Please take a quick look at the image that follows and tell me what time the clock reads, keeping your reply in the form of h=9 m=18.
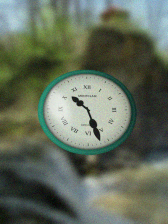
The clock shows h=10 m=27
